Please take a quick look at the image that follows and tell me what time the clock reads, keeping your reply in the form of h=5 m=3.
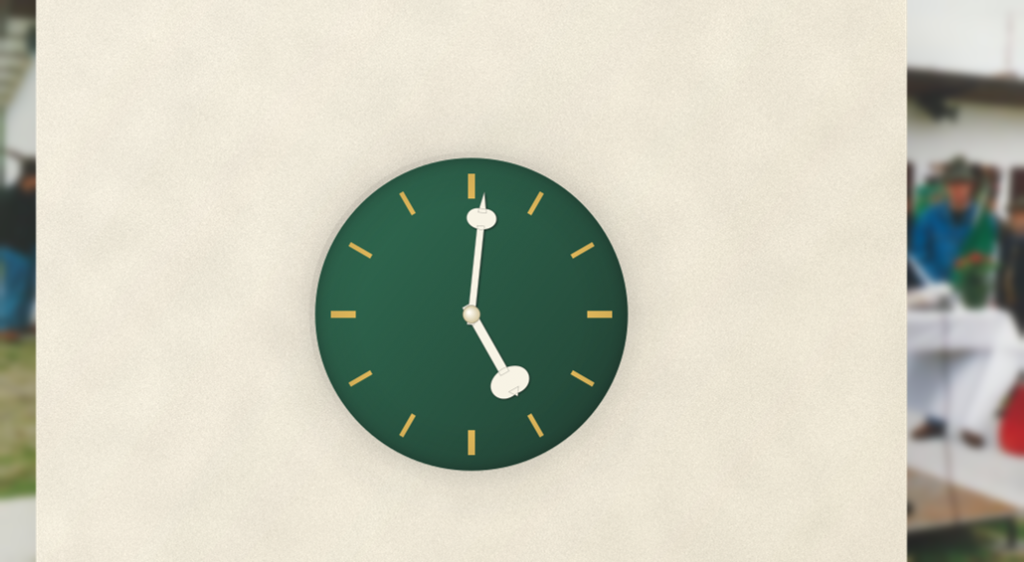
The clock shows h=5 m=1
